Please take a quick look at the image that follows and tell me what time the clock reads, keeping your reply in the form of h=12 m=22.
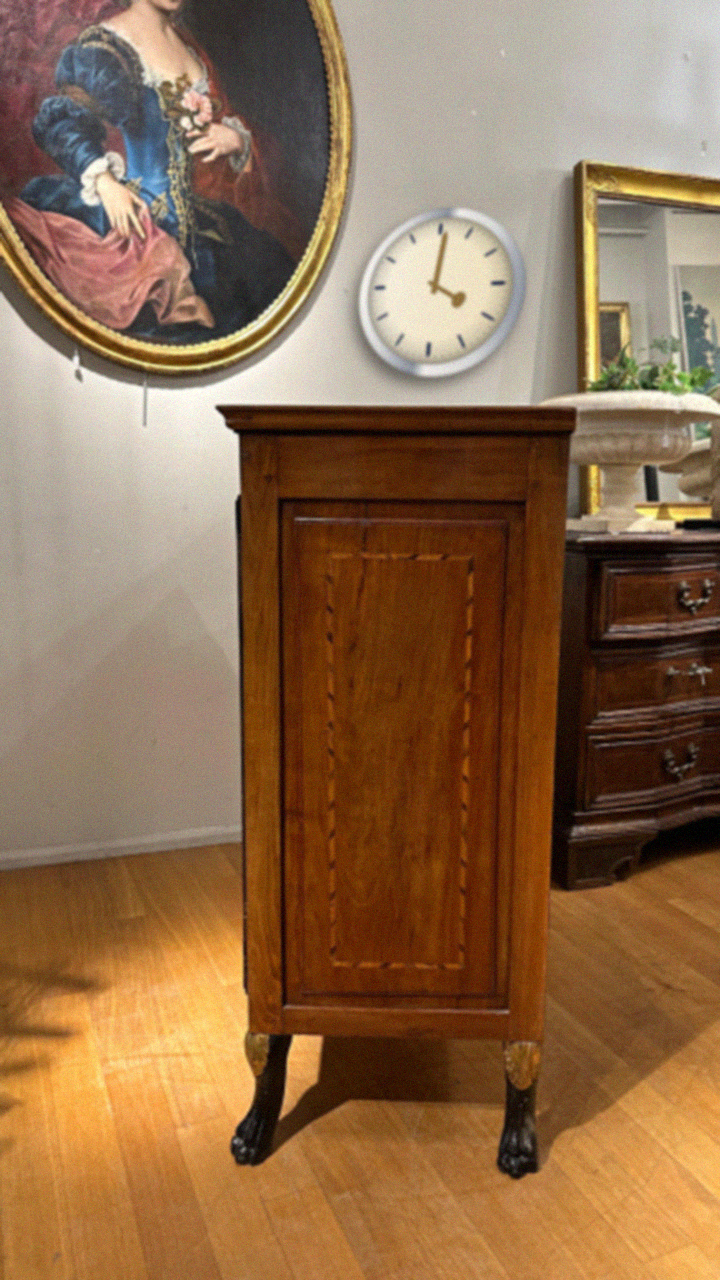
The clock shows h=4 m=1
